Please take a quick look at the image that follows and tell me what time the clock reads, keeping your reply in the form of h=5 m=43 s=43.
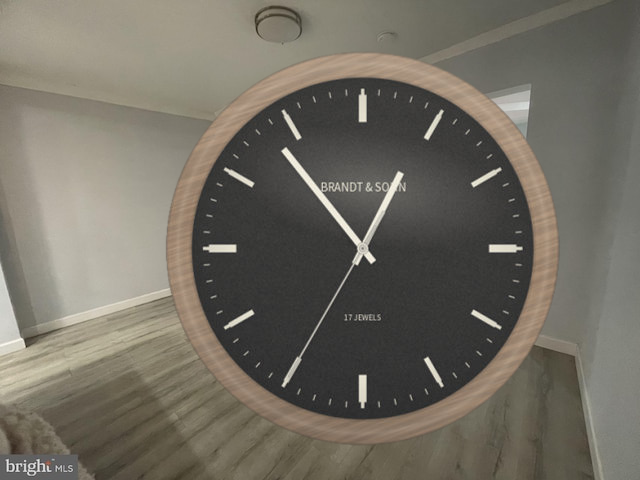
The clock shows h=12 m=53 s=35
